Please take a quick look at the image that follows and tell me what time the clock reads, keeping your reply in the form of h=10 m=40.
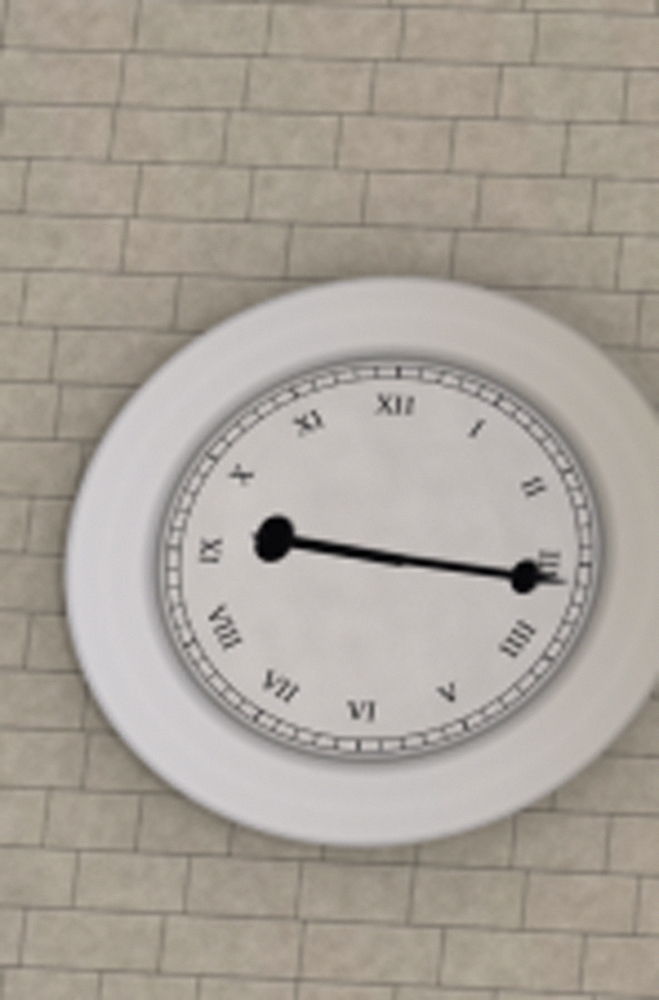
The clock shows h=9 m=16
